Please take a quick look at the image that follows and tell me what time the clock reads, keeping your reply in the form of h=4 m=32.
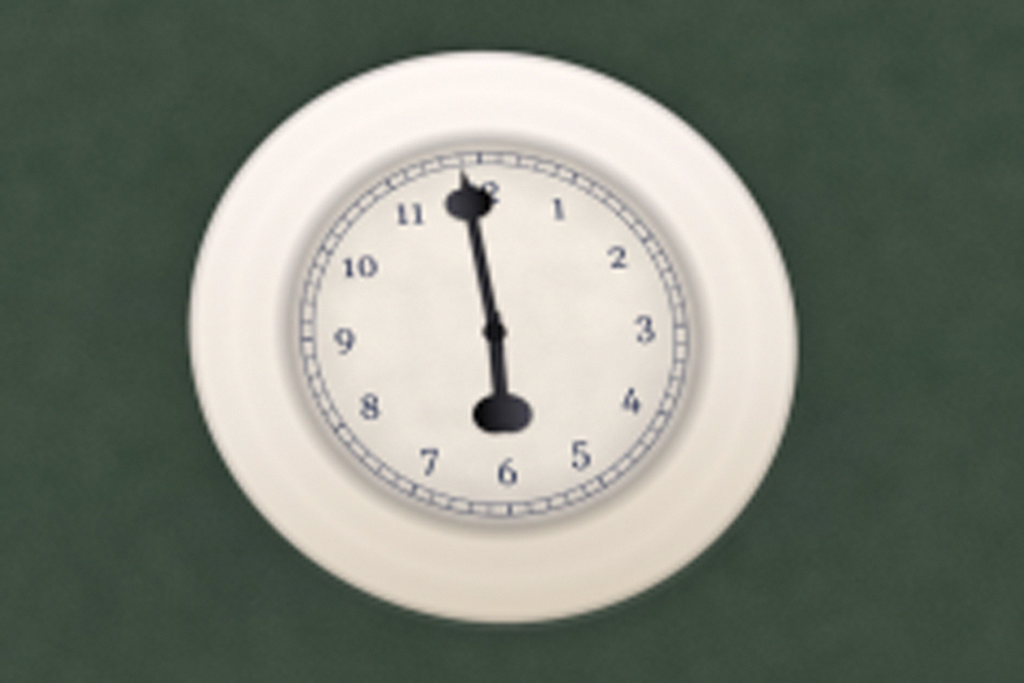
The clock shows h=5 m=59
